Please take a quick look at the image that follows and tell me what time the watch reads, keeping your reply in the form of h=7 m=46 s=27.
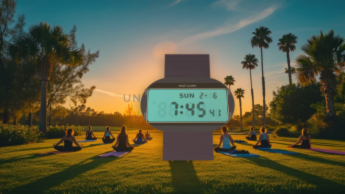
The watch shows h=7 m=45 s=41
